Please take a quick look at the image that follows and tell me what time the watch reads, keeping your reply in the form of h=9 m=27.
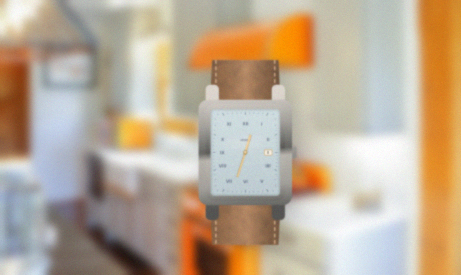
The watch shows h=12 m=33
